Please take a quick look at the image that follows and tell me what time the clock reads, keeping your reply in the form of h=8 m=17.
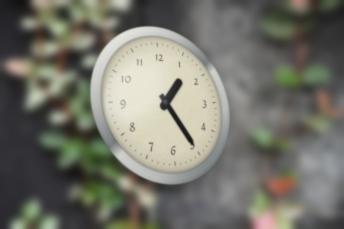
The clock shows h=1 m=25
